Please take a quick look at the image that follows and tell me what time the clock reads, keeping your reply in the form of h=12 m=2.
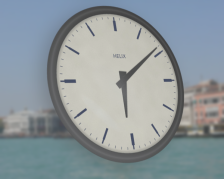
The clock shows h=6 m=9
